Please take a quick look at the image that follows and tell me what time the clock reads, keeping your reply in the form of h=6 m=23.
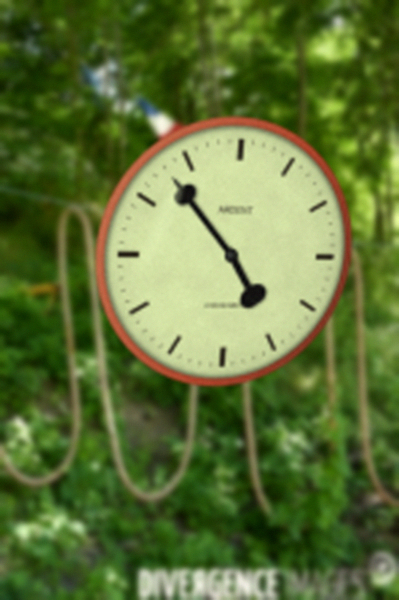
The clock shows h=4 m=53
